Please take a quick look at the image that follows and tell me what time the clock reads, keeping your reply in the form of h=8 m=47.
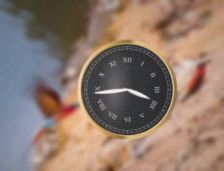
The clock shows h=3 m=44
